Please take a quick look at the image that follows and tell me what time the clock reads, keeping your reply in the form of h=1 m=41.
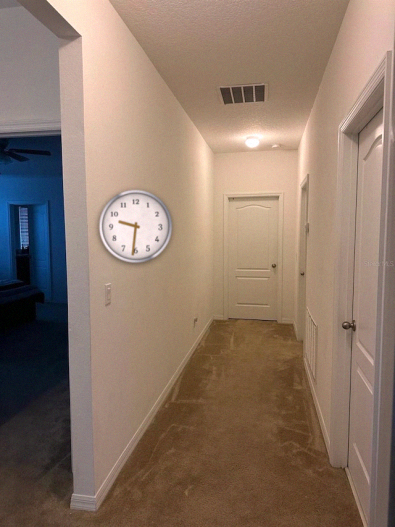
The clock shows h=9 m=31
